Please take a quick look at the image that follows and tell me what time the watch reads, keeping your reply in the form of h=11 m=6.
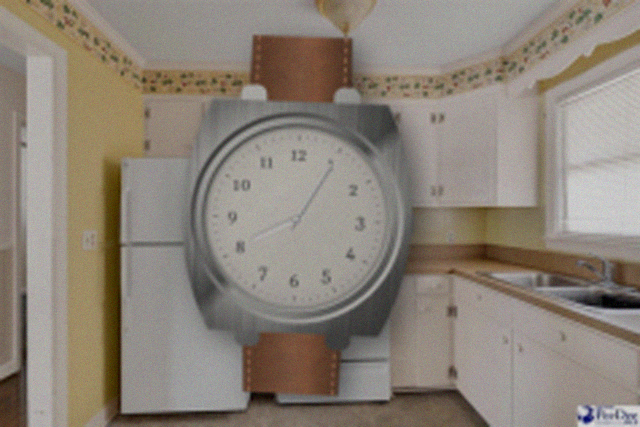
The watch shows h=8 m=5
